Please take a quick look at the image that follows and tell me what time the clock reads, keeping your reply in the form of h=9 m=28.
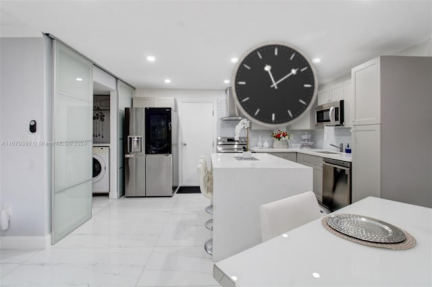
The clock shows h=11 m=9
